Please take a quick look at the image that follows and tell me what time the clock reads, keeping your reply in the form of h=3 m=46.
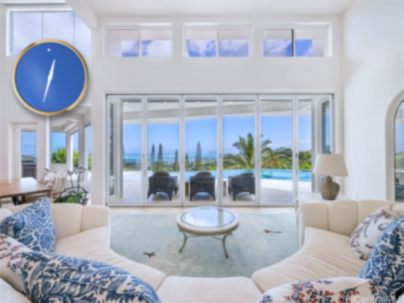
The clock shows h=12 m=33
